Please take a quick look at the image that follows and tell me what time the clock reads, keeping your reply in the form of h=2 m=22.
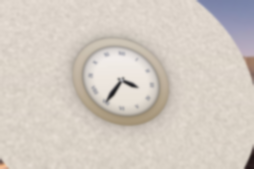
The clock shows h=3 m=35
